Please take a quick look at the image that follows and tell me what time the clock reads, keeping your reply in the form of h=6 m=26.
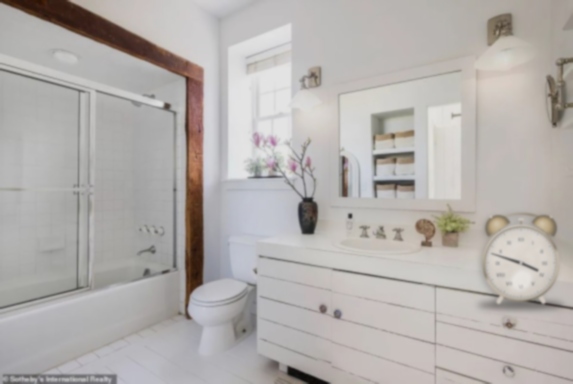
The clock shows h=3 m=48
